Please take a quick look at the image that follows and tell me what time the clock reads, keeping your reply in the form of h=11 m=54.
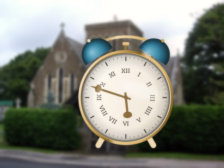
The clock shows h=5 m=48
